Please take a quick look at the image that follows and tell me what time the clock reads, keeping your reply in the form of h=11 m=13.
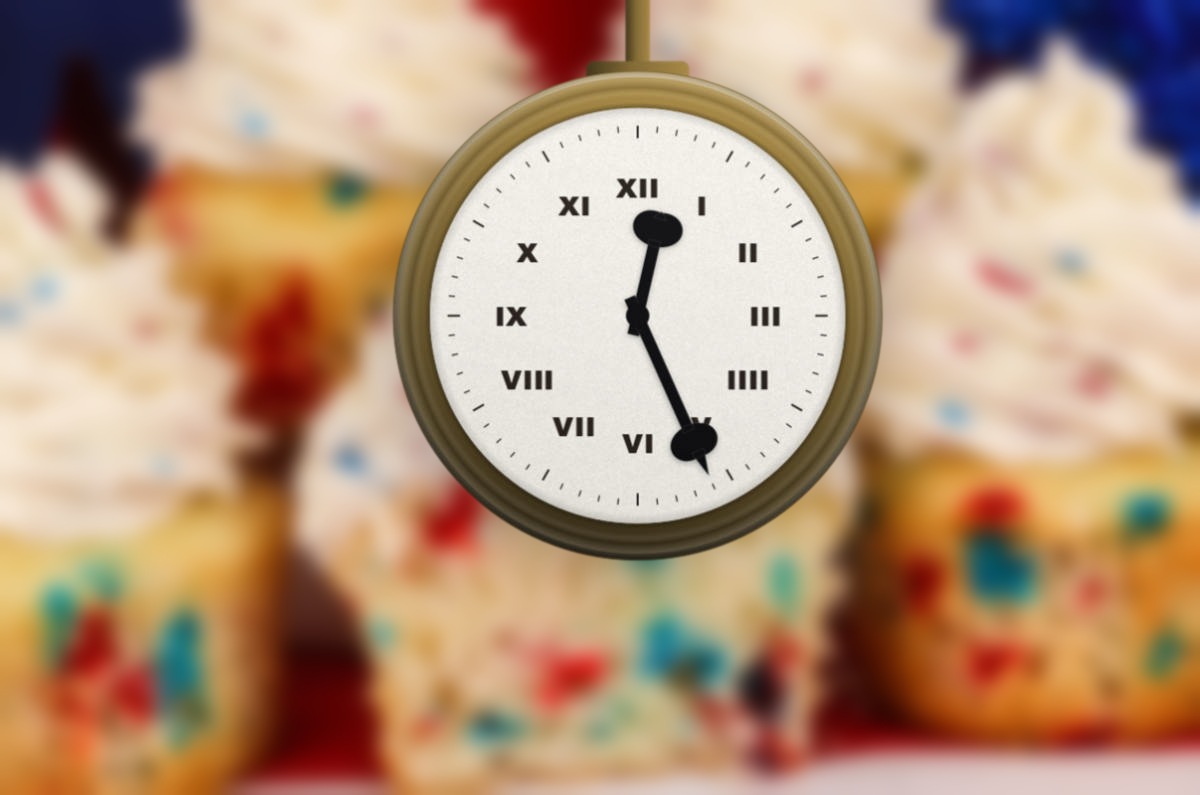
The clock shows h=12 m=26
